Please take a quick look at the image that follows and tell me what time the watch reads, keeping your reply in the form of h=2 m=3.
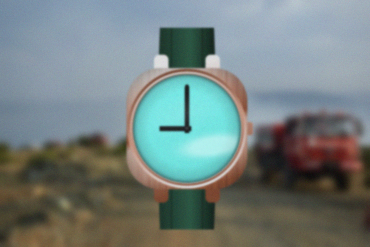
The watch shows h=9 m=0
